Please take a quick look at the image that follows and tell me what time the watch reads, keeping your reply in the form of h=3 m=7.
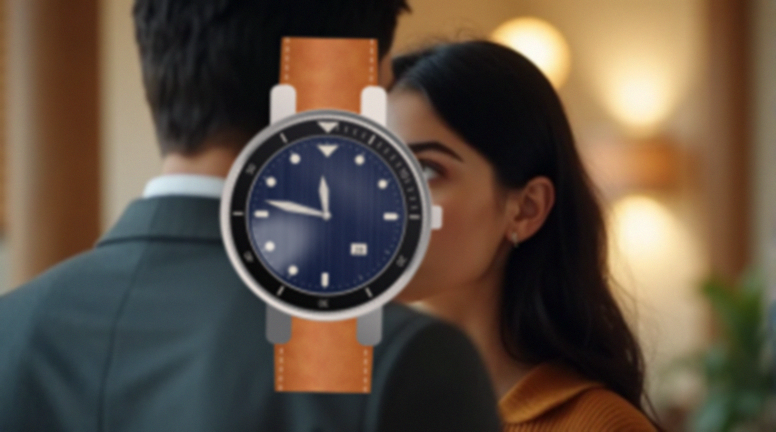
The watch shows h=11 m=47
